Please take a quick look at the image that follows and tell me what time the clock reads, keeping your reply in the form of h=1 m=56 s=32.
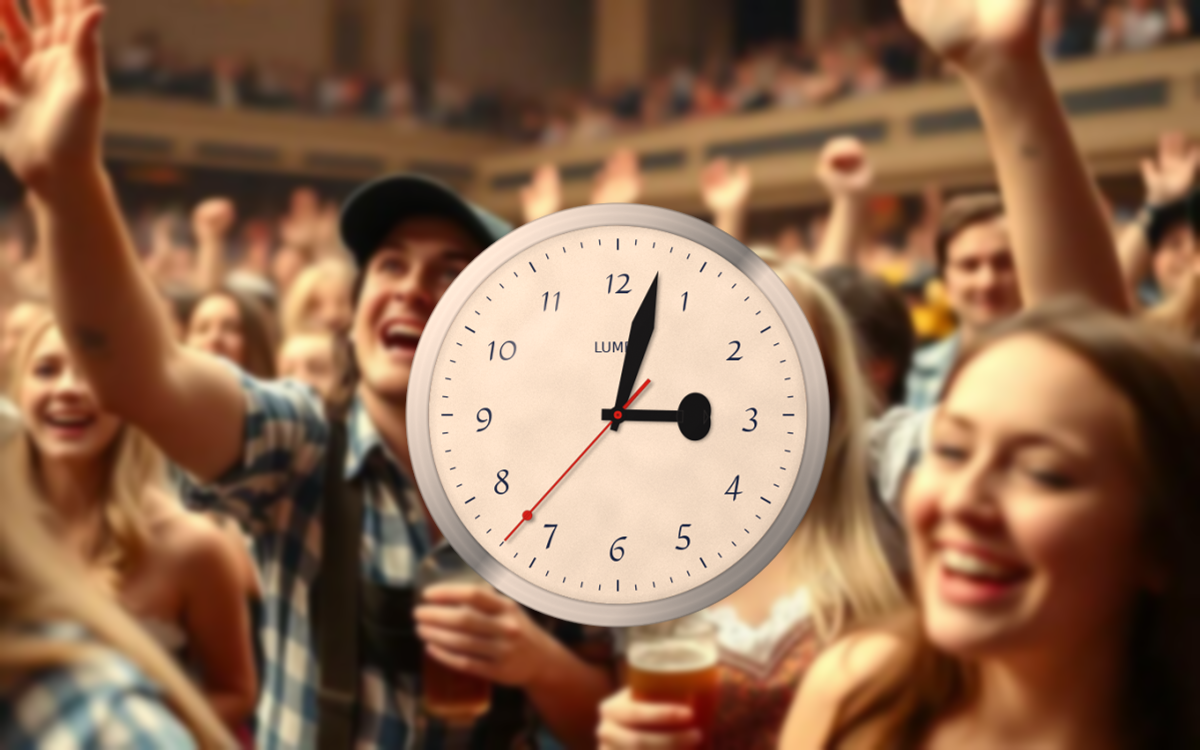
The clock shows h=3 m=2 s=37
